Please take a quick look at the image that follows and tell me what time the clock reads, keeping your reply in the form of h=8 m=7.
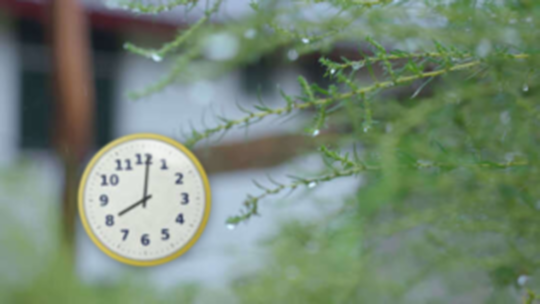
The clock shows h=8 m=1
